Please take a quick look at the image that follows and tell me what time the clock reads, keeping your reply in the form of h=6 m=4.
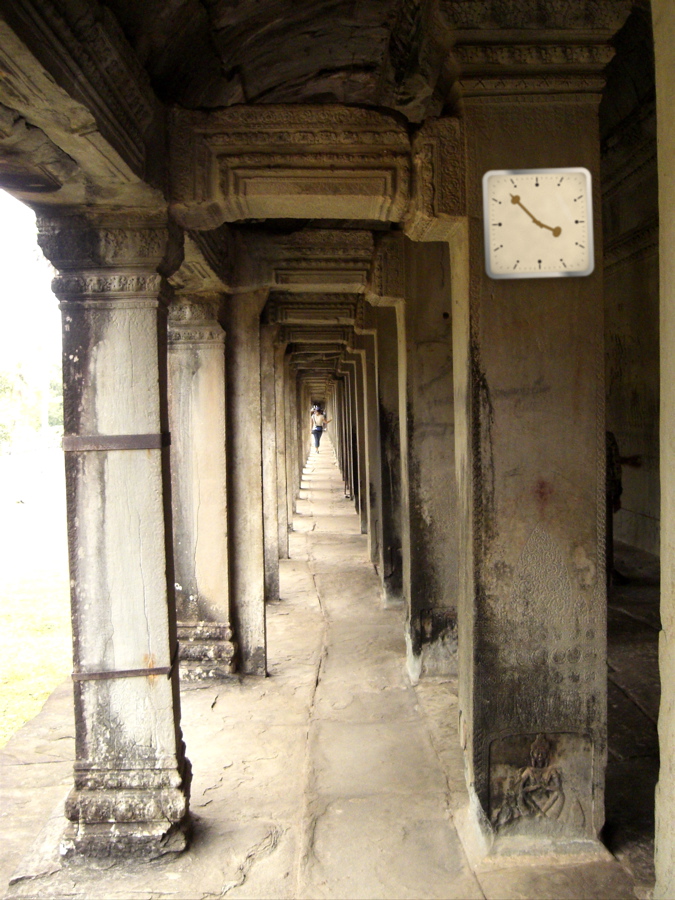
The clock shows h=3 m=53
